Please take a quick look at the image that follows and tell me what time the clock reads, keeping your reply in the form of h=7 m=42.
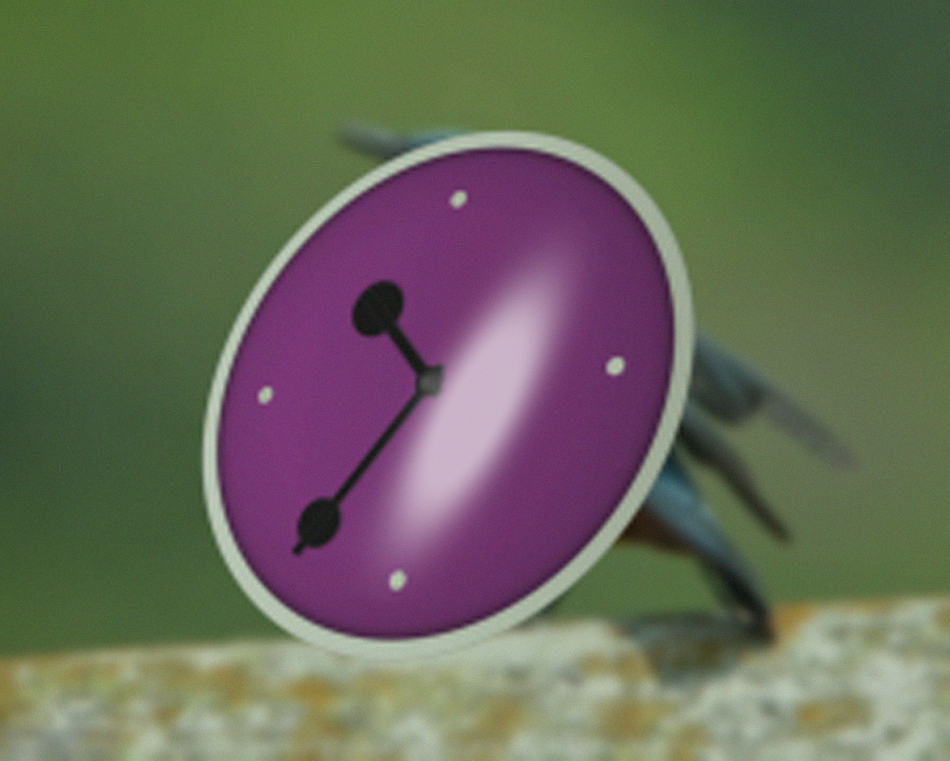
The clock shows h=10 m=36
